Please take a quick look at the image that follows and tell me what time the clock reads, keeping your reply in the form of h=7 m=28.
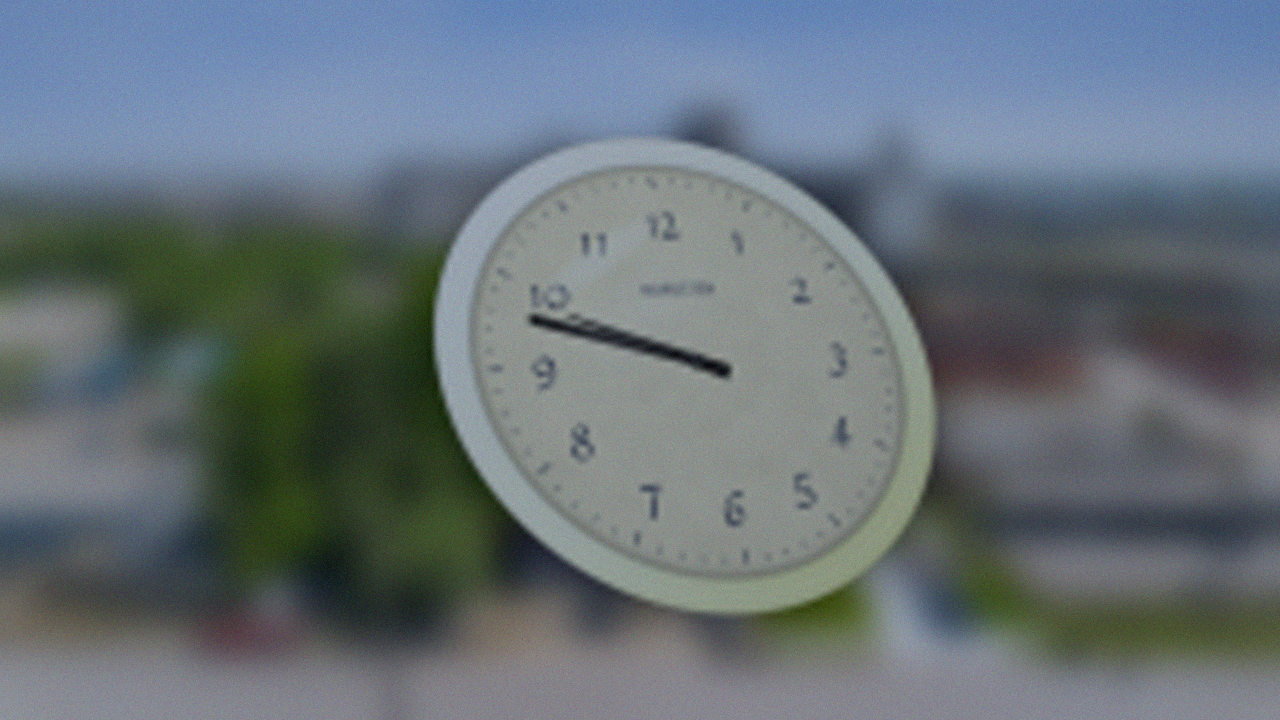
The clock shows h=9 m=48
